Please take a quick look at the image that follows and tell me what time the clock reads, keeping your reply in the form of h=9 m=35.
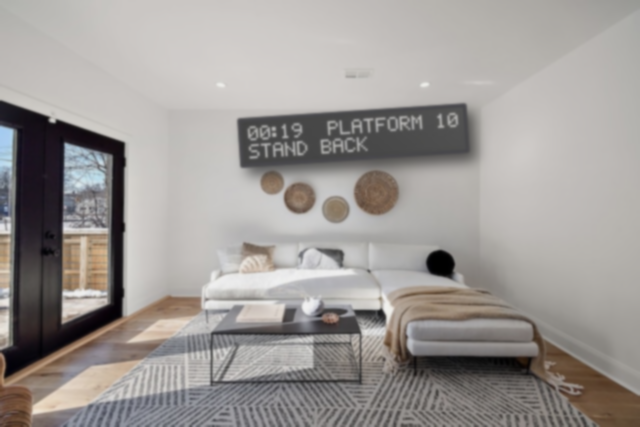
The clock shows h=0 m=19
